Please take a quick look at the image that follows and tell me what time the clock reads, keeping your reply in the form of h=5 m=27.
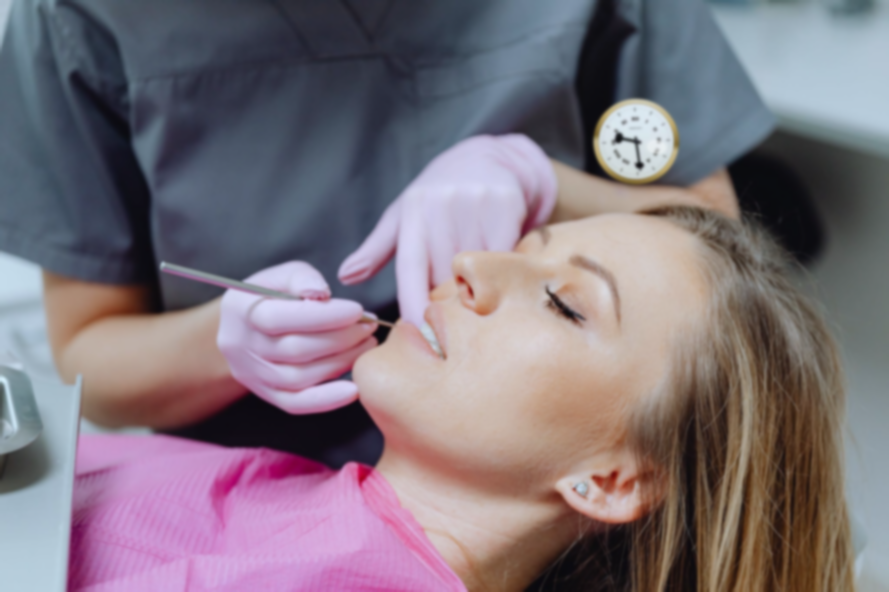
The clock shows h=9 m=29
